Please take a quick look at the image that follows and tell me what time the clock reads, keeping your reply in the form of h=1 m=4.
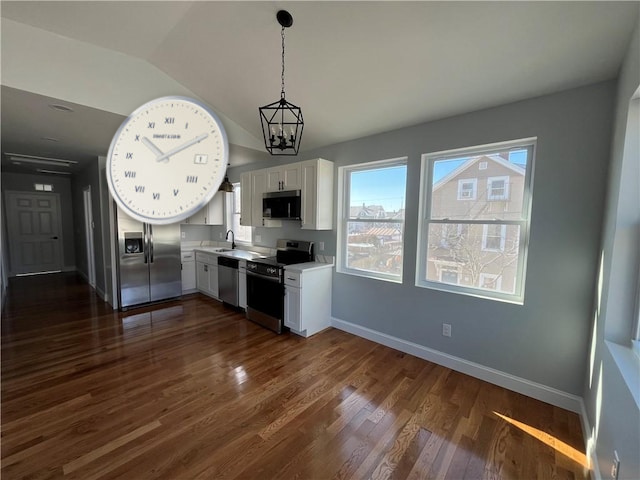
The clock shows h=10 m=10
